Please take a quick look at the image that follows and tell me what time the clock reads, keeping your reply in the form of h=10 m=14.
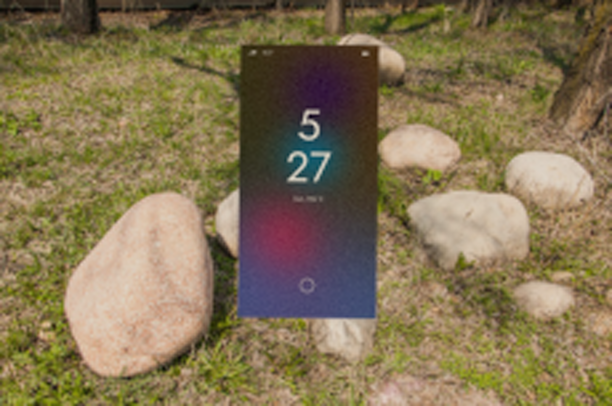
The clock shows h=5 m=27
